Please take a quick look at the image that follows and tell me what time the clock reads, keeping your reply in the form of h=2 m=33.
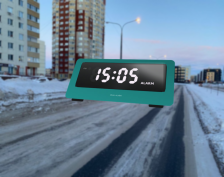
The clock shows h=15 m=5
